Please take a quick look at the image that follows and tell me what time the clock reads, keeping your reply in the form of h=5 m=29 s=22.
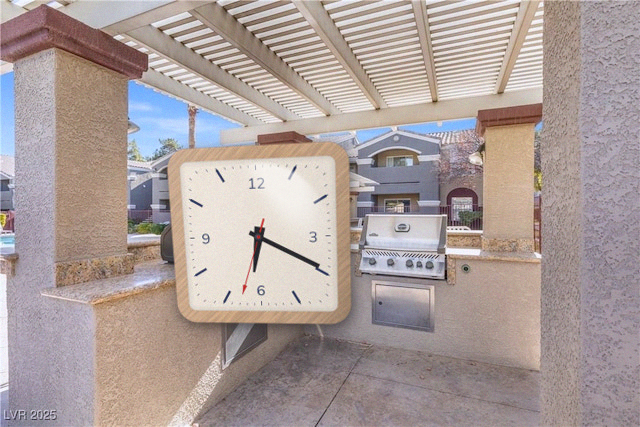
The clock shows h=6 m=19 s=33
